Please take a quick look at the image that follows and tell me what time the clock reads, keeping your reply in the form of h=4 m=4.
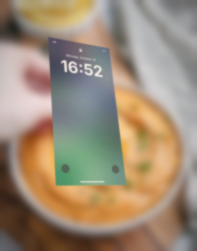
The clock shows h=16 m=52
